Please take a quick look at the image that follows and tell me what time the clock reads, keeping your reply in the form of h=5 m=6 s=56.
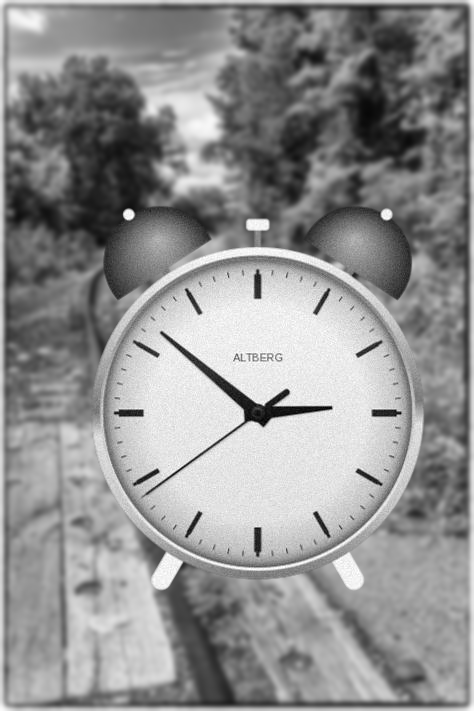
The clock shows h=2 m=51 s=39
